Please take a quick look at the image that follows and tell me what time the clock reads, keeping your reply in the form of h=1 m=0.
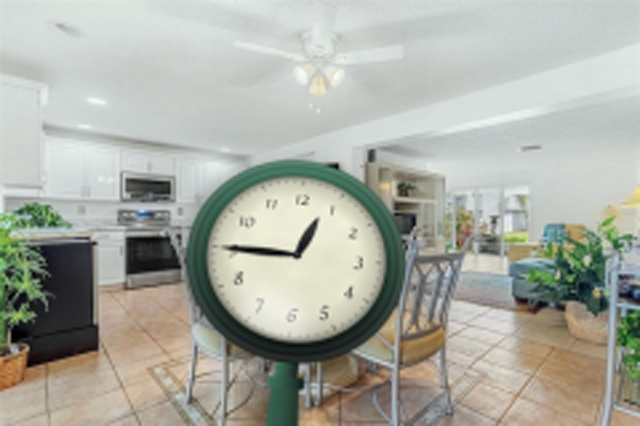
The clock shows h=12 m=45
